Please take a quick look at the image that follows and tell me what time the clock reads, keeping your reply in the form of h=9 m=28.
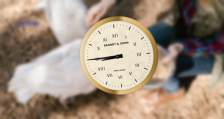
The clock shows h=8 m=45
